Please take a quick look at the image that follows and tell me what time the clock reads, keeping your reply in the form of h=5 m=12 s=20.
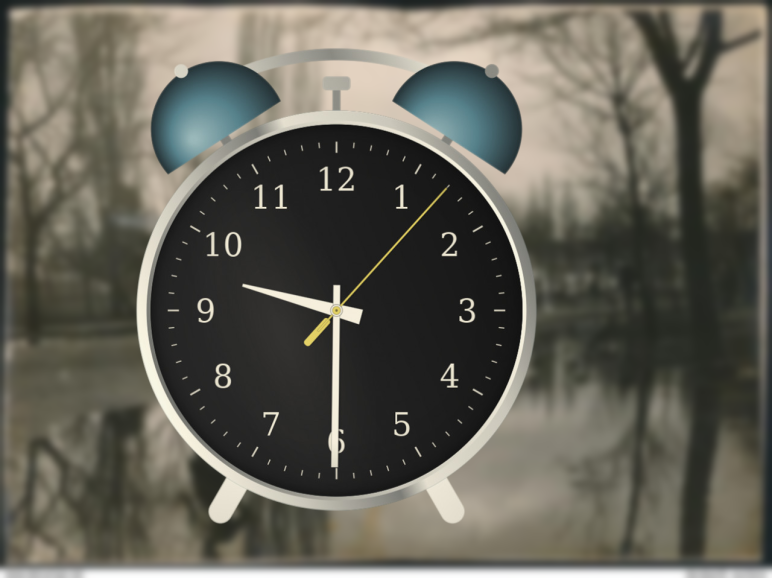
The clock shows h=9 m=30 s=7
